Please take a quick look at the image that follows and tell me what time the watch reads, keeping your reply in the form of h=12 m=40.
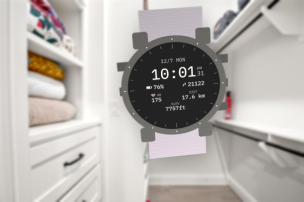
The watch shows h=10 m=1
